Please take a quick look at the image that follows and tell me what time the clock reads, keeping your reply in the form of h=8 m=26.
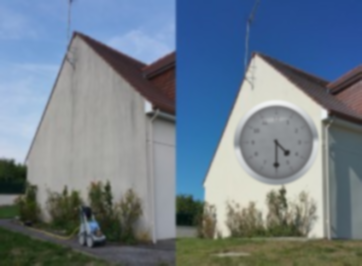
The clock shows h=4 m=30
